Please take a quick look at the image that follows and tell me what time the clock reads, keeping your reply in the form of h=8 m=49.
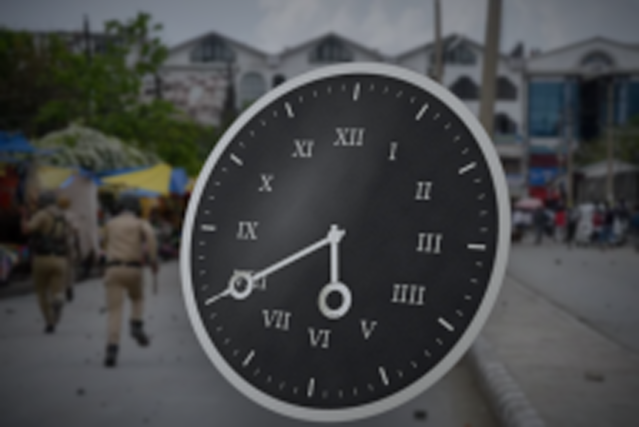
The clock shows h=5 m=40
